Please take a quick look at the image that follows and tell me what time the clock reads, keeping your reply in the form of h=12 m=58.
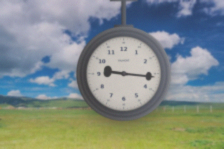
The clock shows h=9 m=16
